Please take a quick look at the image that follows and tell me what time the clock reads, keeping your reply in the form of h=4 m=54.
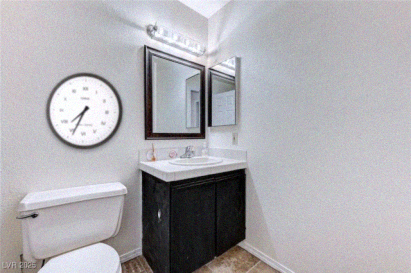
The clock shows h=7 m=34
